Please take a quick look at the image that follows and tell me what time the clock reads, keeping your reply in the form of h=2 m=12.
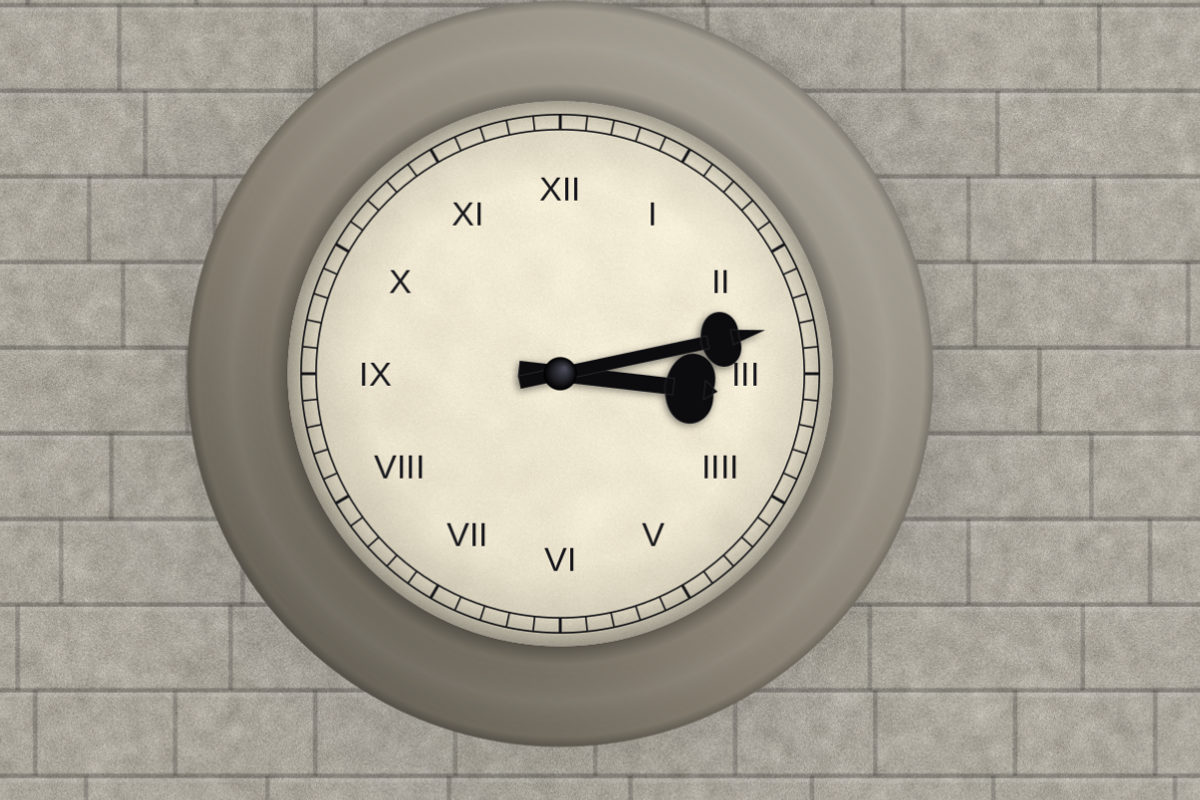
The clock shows h=3 m=13
